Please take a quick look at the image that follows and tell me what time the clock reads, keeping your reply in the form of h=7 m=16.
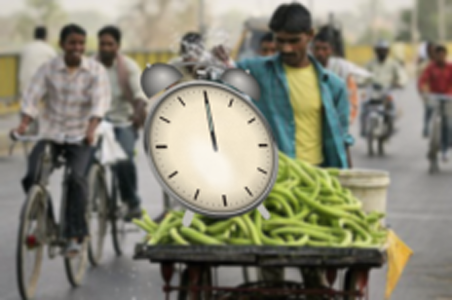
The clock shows h=12 m=0
